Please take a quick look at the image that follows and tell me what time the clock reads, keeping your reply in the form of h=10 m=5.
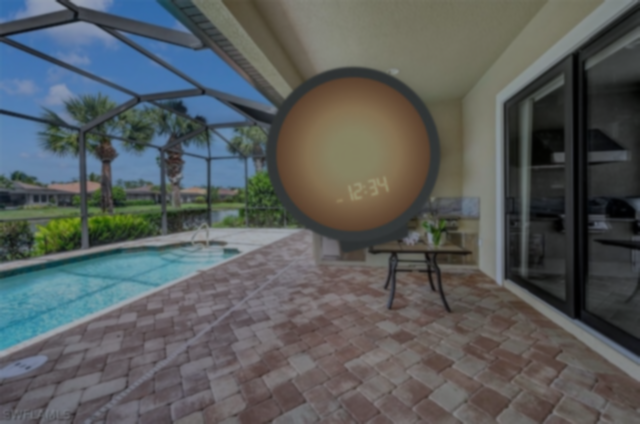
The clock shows h=12 m=34
